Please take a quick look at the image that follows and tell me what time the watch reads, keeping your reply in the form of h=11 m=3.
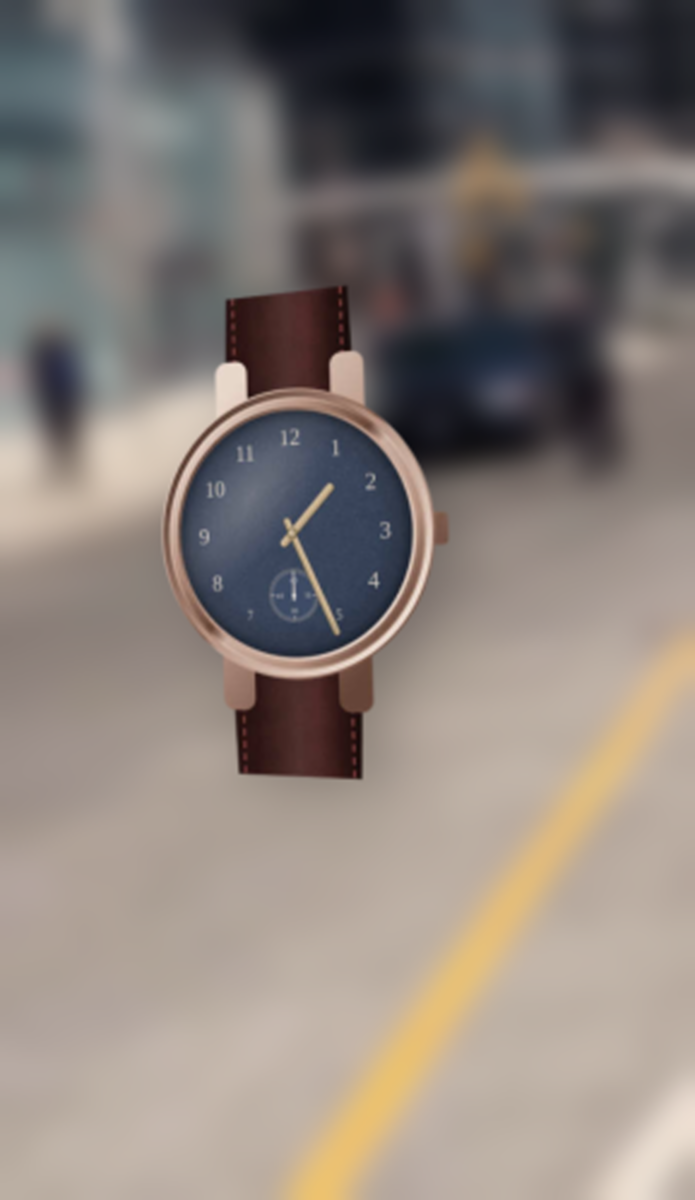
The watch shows h=1 m=26
